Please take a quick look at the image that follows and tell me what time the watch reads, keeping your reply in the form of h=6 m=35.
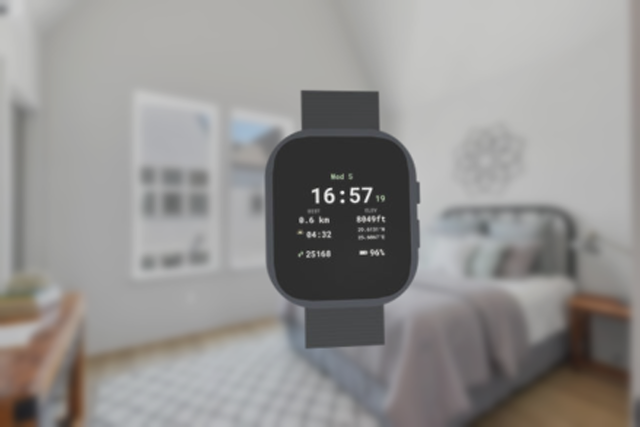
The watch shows h=16 m=57
